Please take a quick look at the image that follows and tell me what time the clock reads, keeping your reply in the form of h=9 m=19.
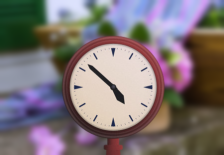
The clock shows h=4 m=52
